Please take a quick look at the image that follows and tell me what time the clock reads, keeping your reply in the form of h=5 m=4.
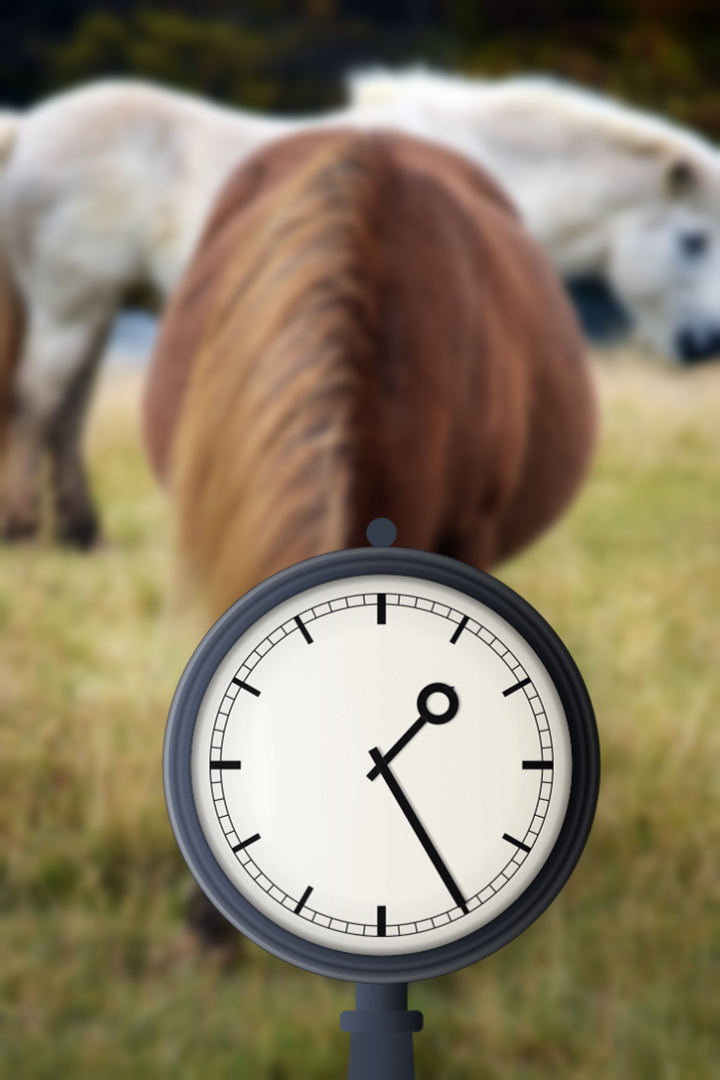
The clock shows h=1 m=25
